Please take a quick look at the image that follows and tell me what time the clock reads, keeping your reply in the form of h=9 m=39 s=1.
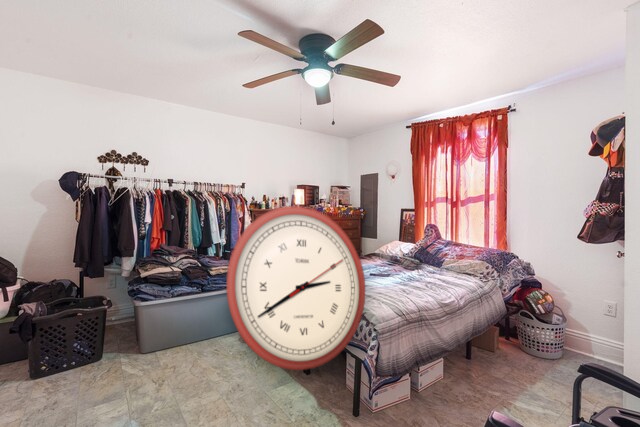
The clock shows h=2 m=40 s=10
